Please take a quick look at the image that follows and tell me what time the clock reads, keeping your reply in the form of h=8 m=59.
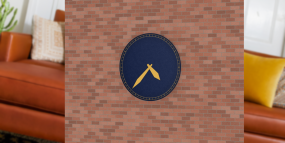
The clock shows h=4 m=37
